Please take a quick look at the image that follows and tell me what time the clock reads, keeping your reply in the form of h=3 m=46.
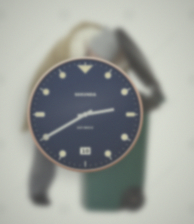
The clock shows h=2 m=40
